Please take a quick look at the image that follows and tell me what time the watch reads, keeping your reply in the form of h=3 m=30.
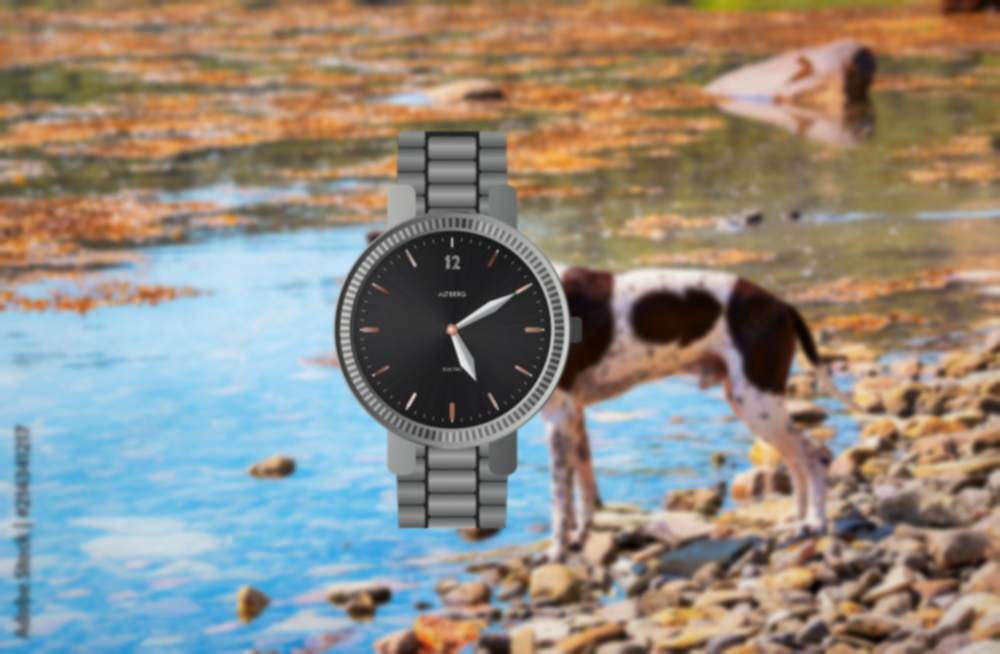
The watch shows h=5 m=10
